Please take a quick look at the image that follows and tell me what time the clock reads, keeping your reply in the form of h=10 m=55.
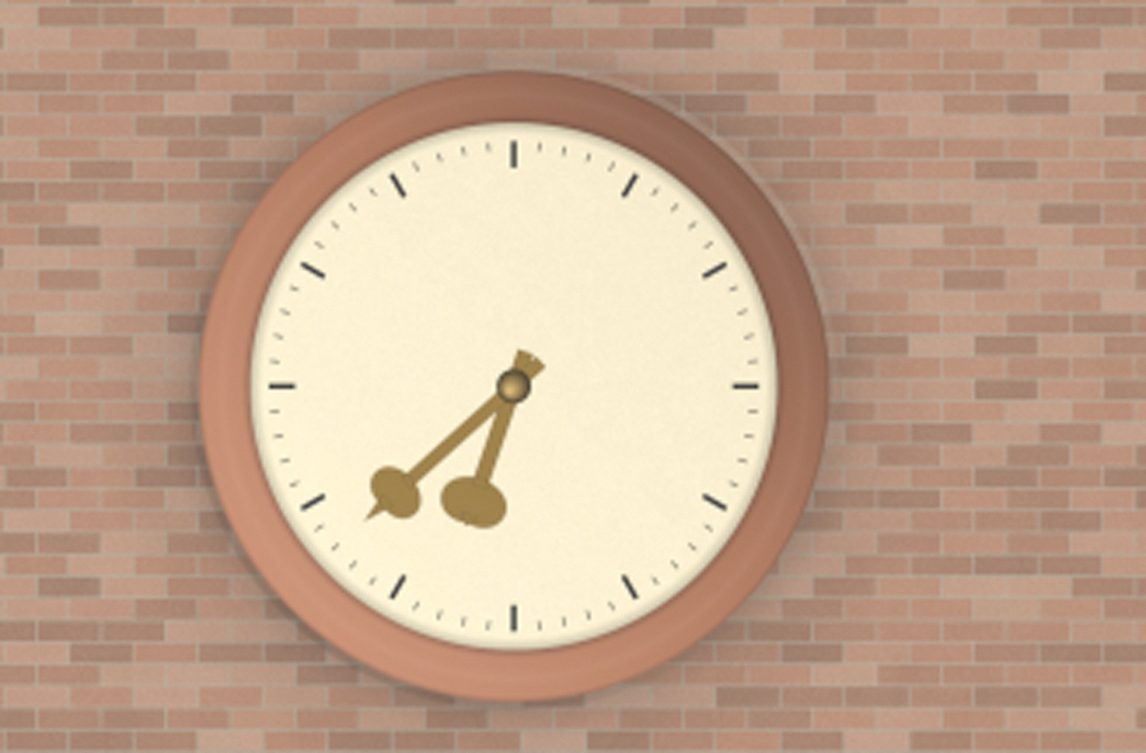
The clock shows h=6 m=38
